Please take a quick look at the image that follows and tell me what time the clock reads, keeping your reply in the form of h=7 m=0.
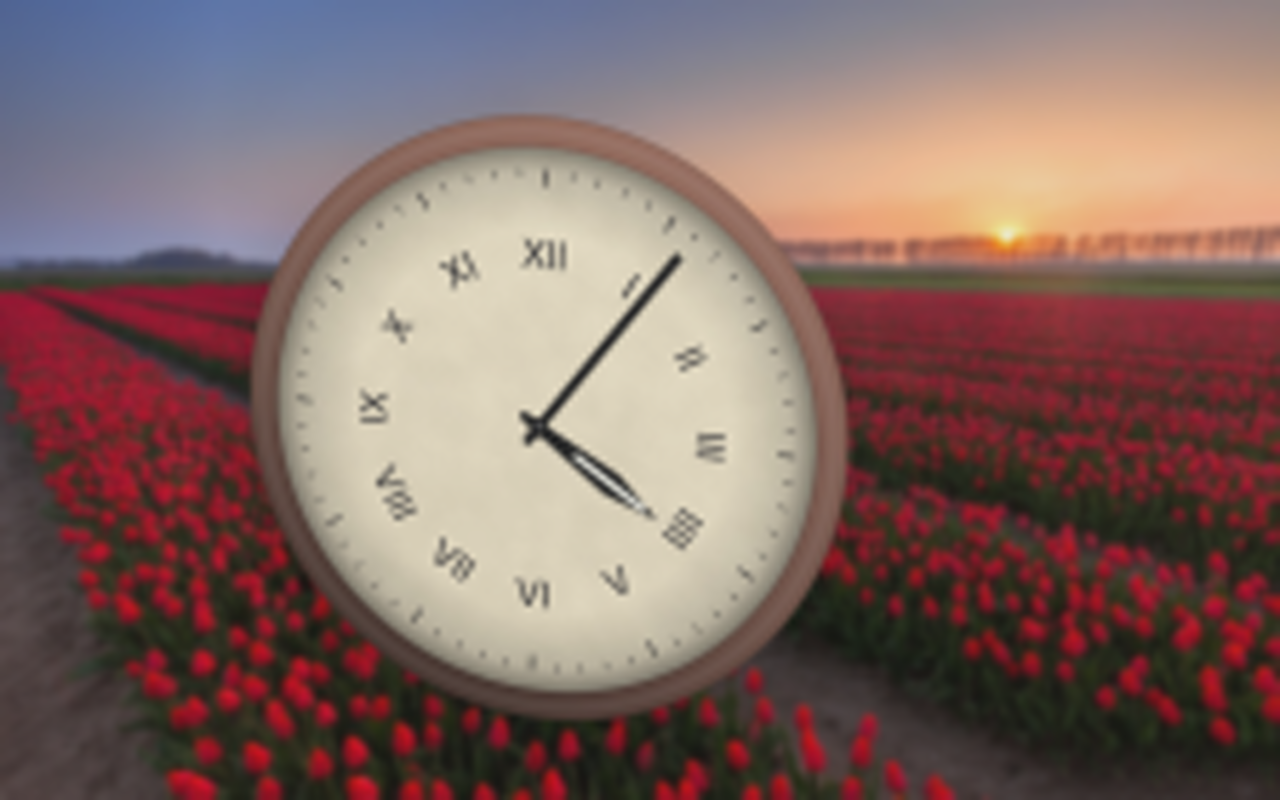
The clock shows h=4 m=6
